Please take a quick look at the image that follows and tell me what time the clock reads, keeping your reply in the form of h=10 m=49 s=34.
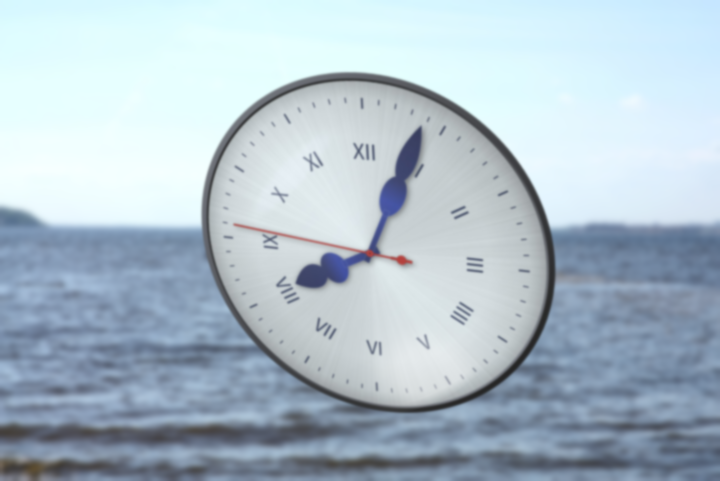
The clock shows h=8 m=3 s=46
